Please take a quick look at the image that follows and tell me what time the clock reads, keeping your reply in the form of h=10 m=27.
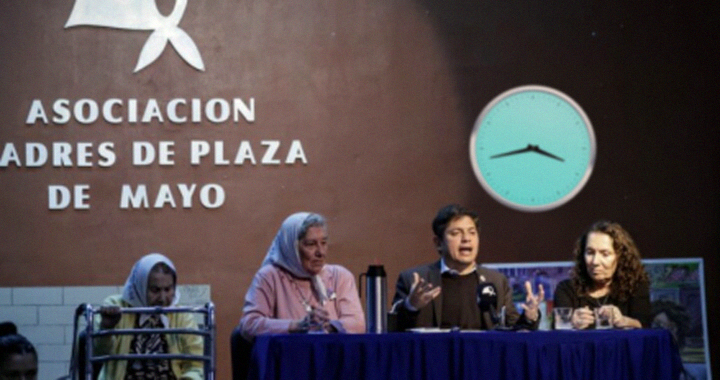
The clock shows h=3 m=43
